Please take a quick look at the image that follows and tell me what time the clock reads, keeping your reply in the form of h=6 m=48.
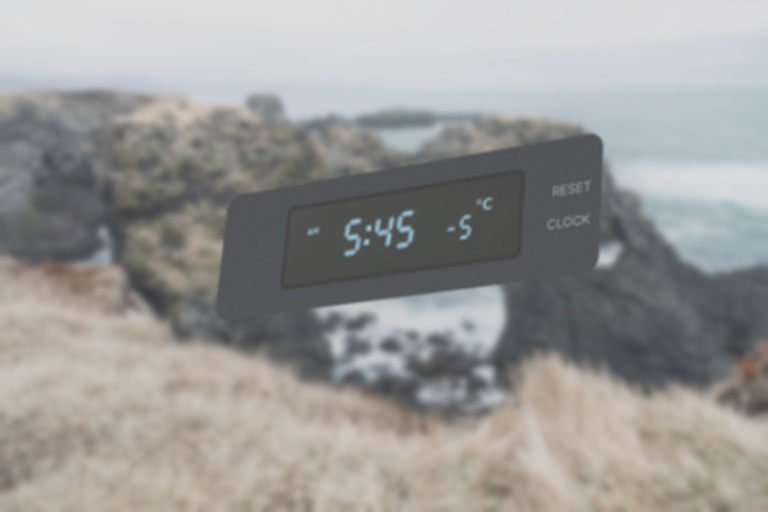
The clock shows h=5 m=45
